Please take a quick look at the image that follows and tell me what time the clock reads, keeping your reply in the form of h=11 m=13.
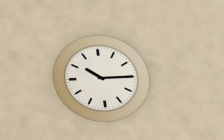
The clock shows h=10 m=15
